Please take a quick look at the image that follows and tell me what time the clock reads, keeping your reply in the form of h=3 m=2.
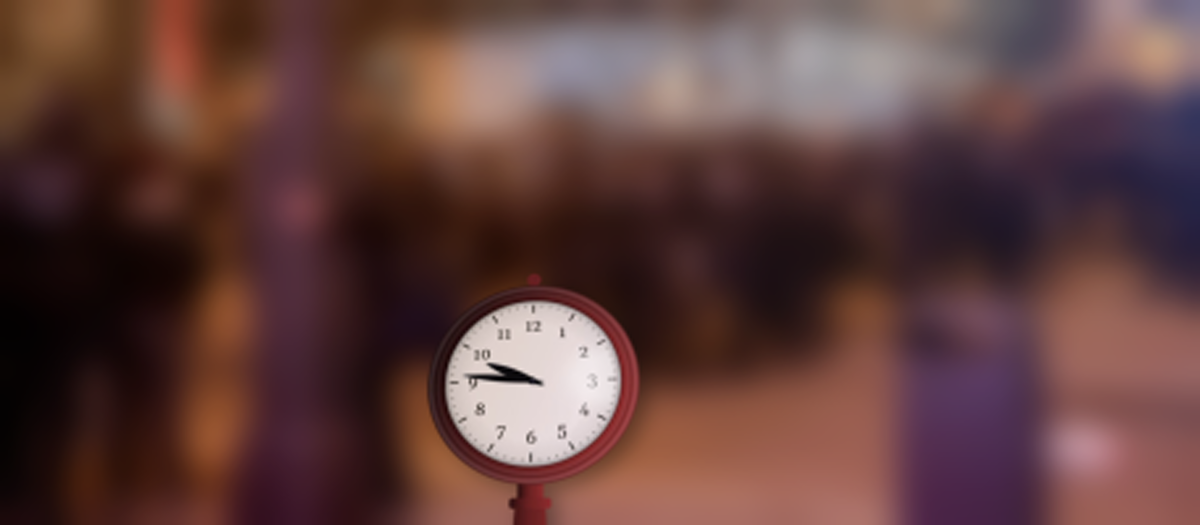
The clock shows h=9 m=46
